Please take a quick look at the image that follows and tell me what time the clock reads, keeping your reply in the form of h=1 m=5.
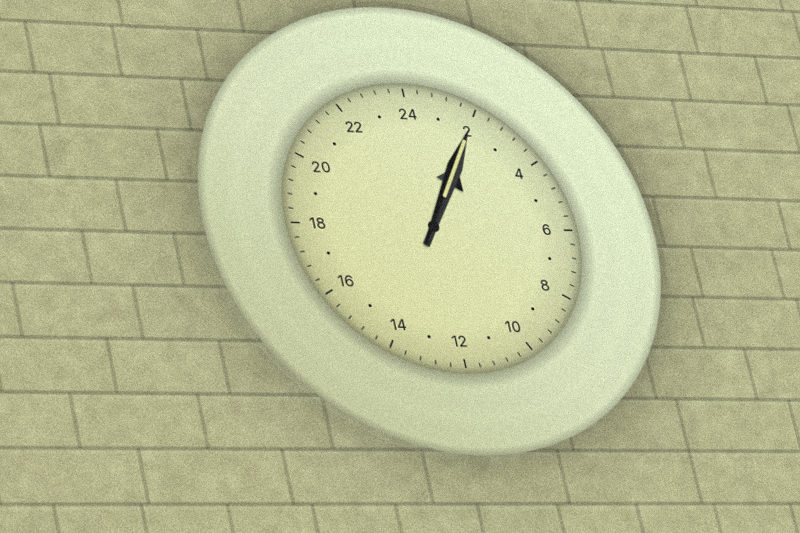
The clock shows h=2 m=5
